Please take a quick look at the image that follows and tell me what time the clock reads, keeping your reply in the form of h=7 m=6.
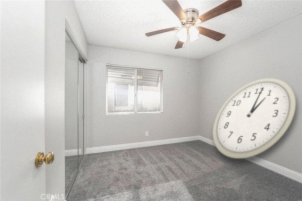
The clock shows h=1 m=1
